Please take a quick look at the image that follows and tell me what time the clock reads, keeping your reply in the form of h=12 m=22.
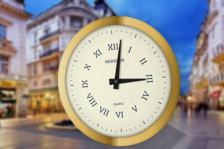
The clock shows h=3 m=2
